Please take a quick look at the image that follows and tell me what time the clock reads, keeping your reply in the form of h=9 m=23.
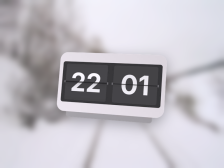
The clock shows h=22 m=1
